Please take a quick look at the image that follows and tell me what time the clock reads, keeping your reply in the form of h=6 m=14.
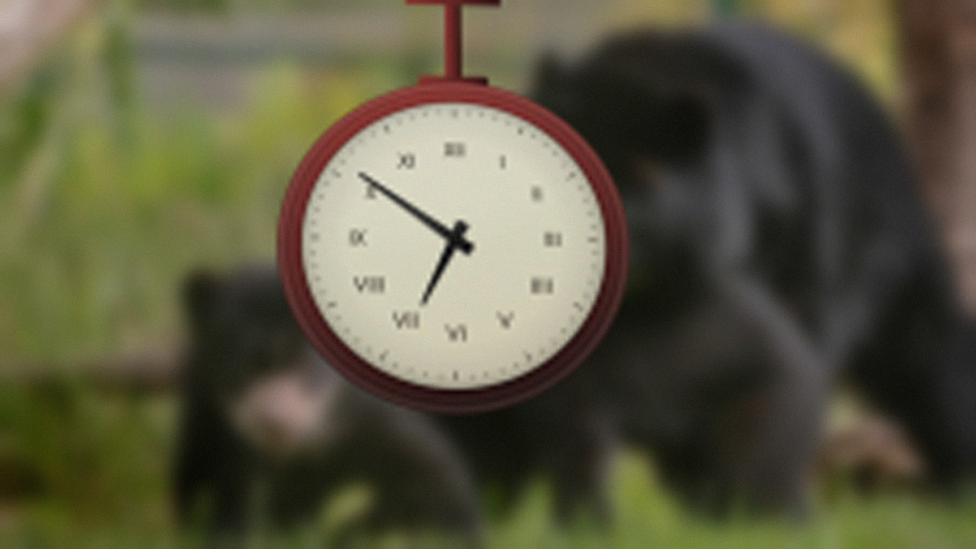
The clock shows h=6 m=51
